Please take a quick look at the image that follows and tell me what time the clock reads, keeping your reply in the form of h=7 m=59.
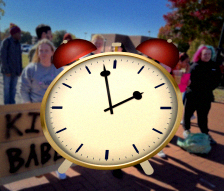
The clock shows h=1 m=58
